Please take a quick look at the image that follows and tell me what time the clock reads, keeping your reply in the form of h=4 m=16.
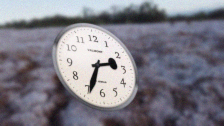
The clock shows h=2 m=34
